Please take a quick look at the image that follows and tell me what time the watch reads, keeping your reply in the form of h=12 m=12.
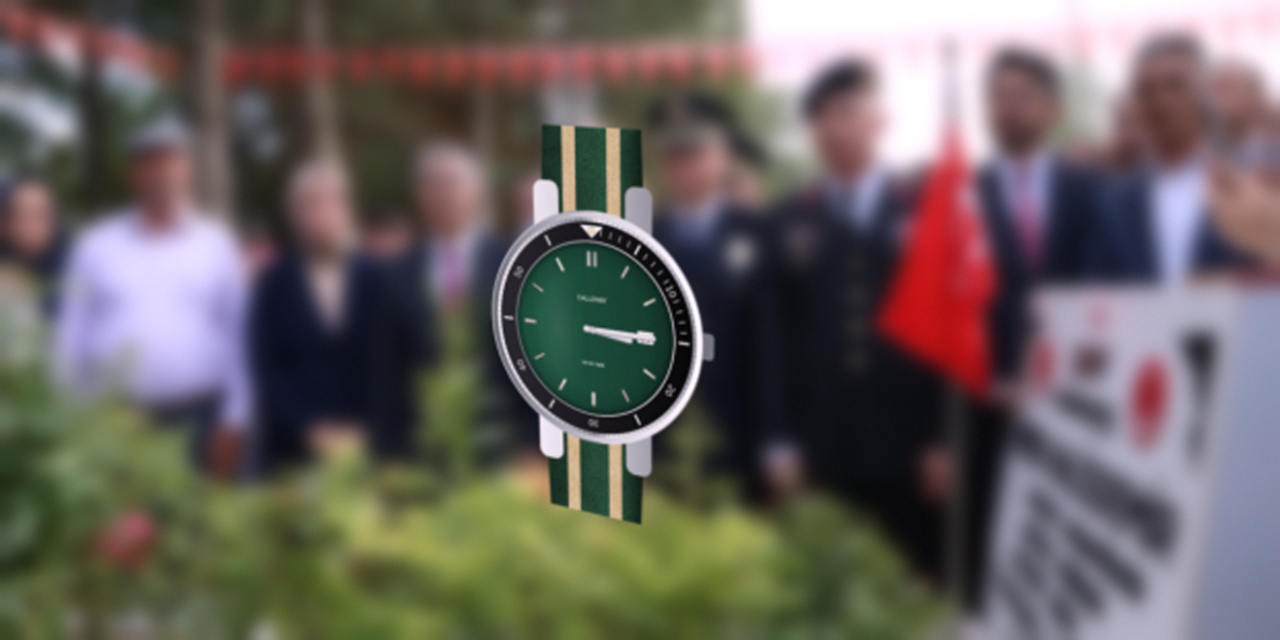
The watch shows h=3 m=15
